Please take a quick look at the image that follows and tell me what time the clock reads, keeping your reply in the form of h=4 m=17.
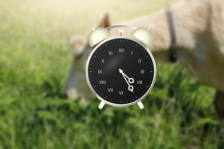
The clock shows h=4 m=25
